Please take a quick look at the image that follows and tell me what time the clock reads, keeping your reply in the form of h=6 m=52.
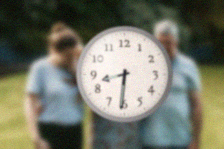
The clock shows h=8 m=31
